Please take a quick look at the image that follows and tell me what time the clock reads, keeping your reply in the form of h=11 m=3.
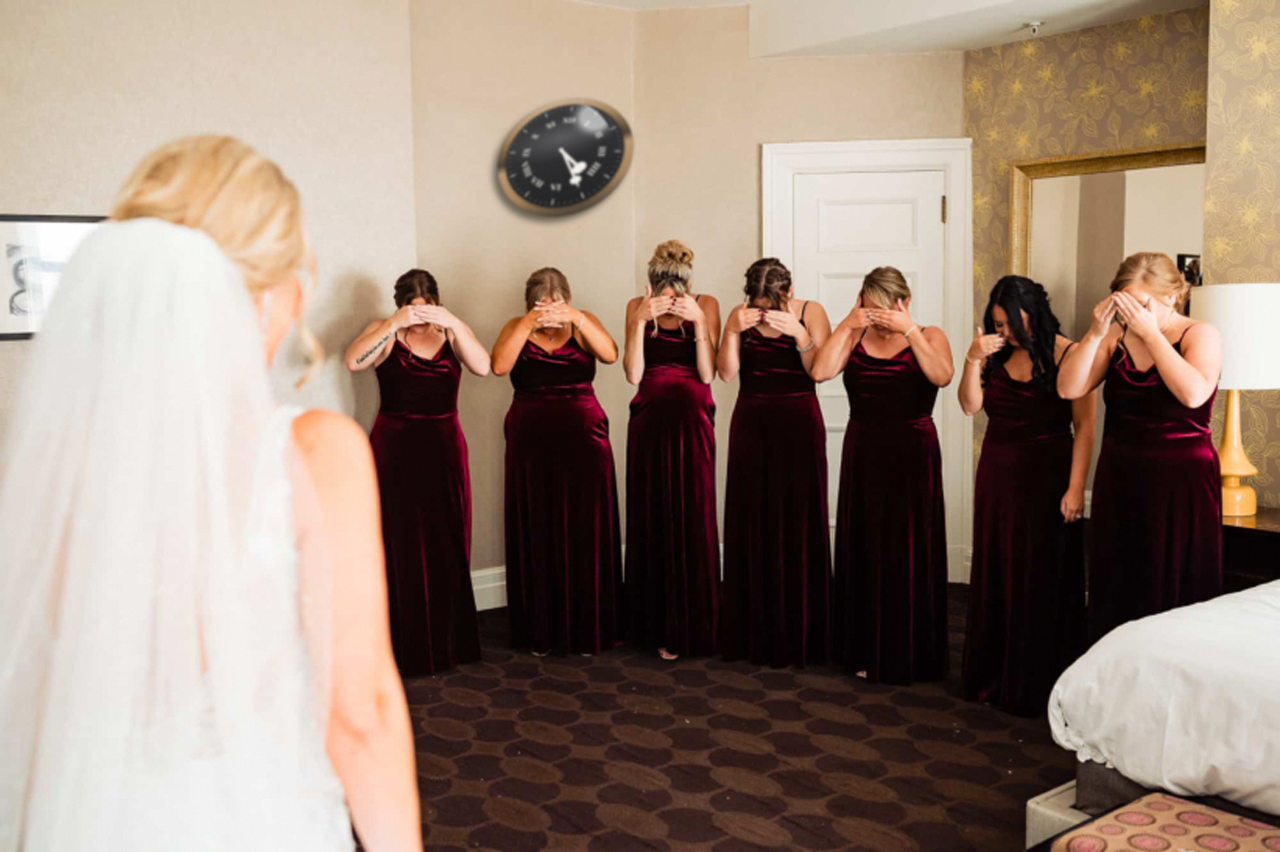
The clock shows h=4 m=25
